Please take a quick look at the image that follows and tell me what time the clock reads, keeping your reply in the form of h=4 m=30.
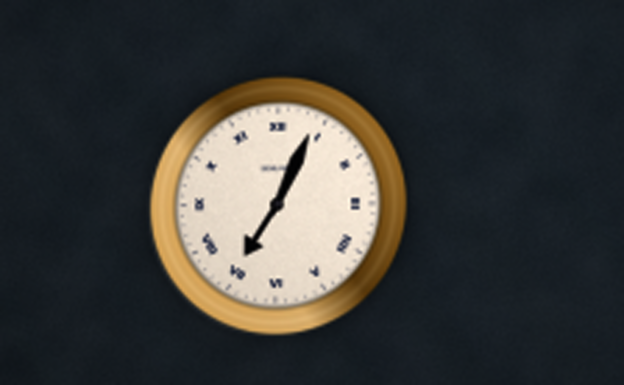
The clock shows h=7 m=4
